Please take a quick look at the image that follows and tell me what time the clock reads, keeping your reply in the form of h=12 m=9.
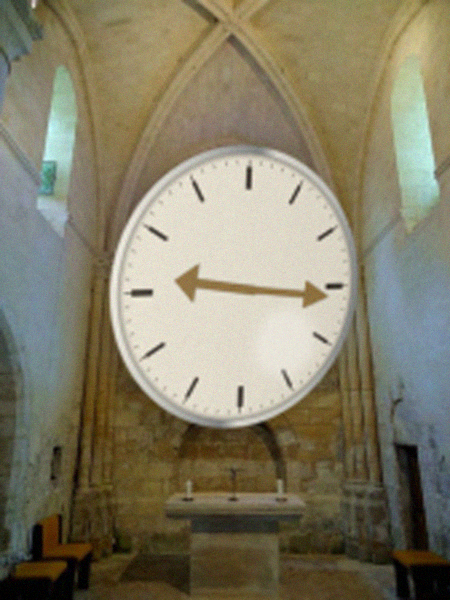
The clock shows h=9 m=16
